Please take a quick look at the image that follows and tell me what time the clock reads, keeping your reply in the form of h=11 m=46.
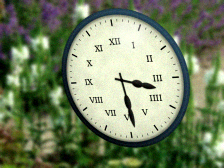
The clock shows h=3 m=29
